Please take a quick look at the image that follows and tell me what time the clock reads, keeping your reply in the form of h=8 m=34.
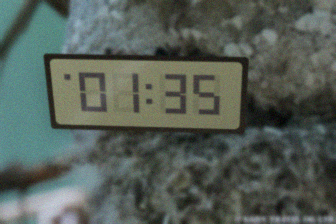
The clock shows h=1 m=35
